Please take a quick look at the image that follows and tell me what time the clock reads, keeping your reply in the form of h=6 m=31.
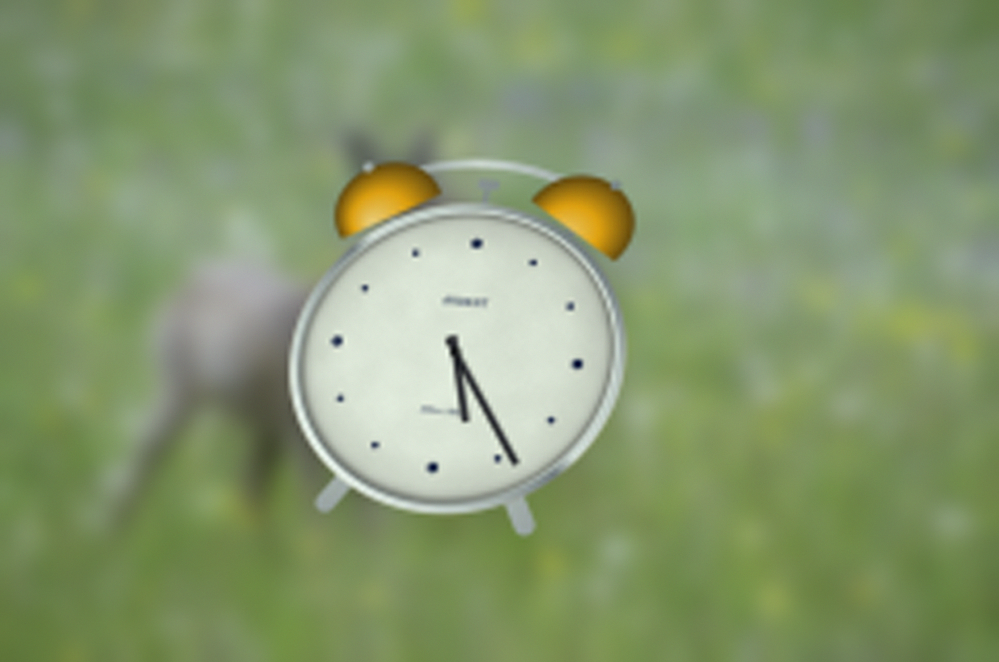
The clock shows h=5 m=24
